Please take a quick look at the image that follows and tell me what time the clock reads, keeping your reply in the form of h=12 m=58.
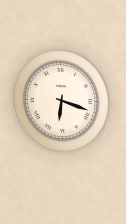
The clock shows h=6 m=18
